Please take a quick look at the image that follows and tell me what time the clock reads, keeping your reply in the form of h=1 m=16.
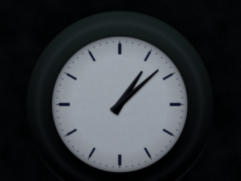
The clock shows h=1 m=8
